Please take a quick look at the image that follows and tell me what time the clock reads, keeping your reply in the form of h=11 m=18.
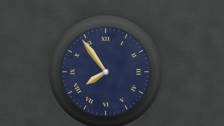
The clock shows h=7 m=54
